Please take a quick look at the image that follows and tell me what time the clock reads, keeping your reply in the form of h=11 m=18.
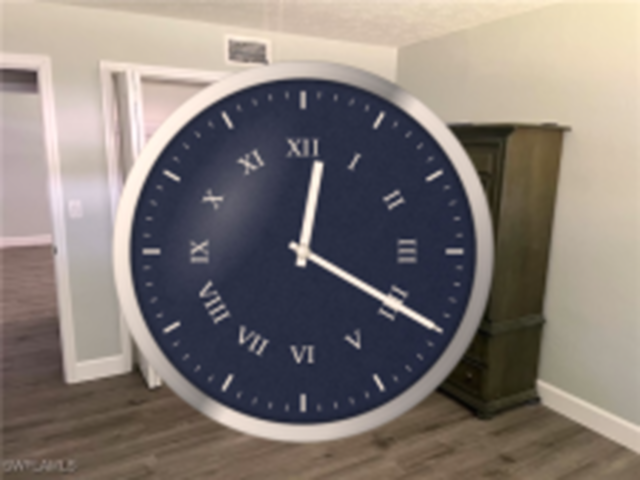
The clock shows h=12 m=20
